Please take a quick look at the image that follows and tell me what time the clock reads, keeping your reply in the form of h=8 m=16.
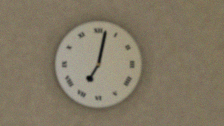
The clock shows h=7 m=2
